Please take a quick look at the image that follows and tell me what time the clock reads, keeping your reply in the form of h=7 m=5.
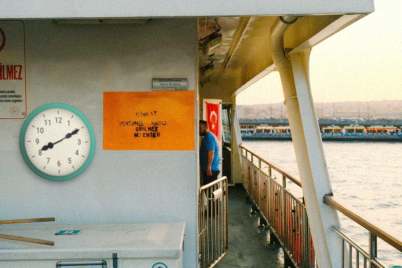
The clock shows h=8 m=10
